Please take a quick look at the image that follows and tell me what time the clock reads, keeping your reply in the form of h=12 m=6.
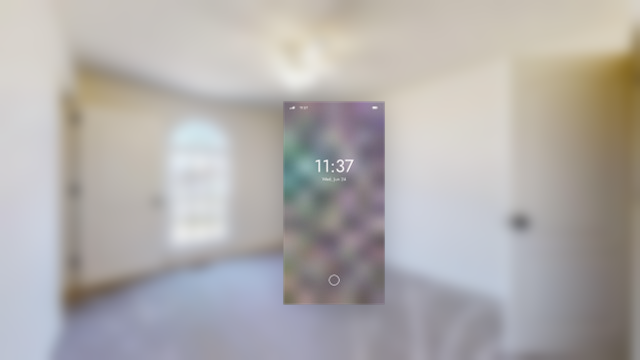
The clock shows h=11 m=37
